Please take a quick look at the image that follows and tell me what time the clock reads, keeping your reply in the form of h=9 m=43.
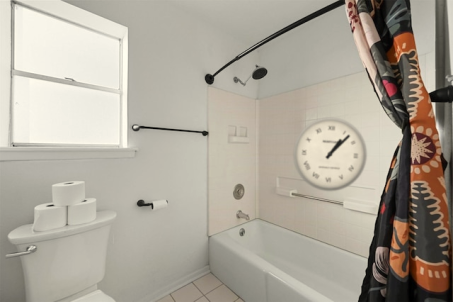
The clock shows h=1 m=7
